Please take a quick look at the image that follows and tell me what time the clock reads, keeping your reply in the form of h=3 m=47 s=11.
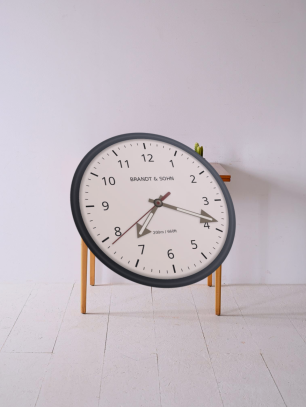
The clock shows h=7 m=18 s=39
